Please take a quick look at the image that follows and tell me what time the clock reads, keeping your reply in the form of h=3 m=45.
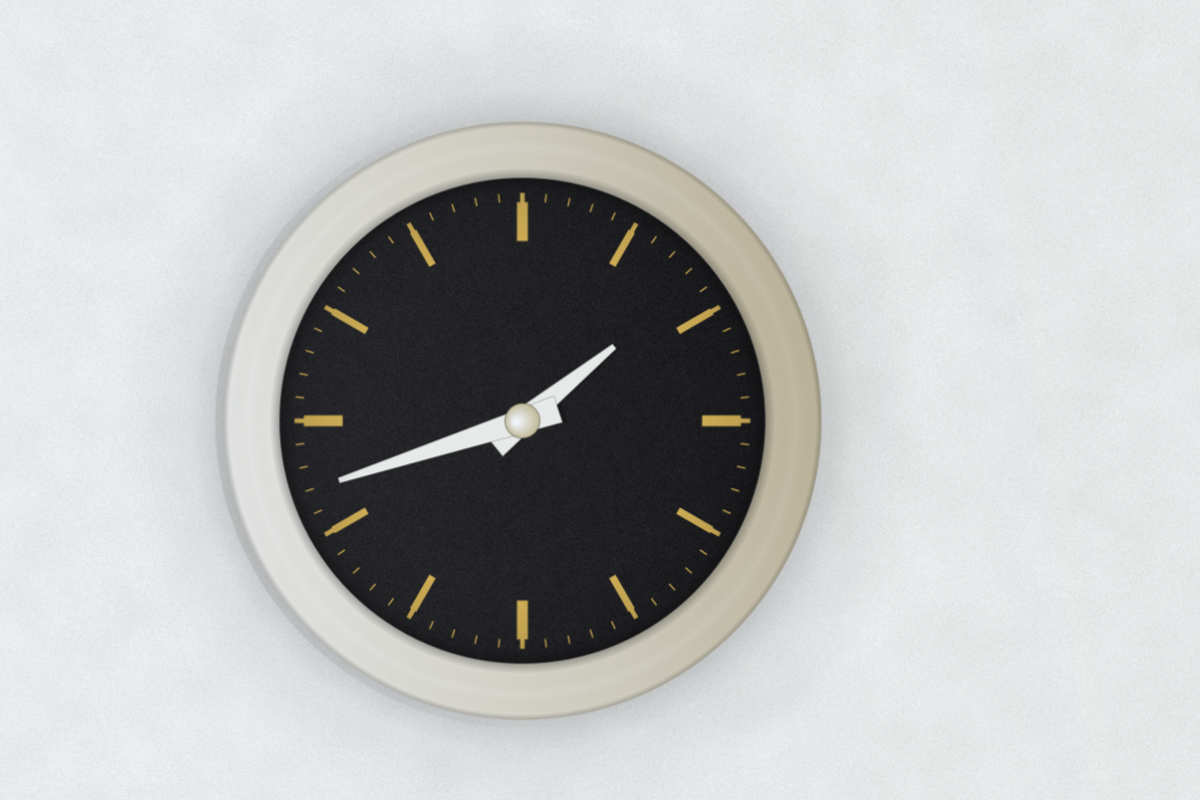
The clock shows h=1 m=42
